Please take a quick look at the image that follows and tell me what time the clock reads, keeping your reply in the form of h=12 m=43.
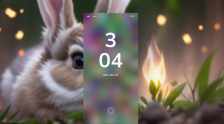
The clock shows h=3 m=4
